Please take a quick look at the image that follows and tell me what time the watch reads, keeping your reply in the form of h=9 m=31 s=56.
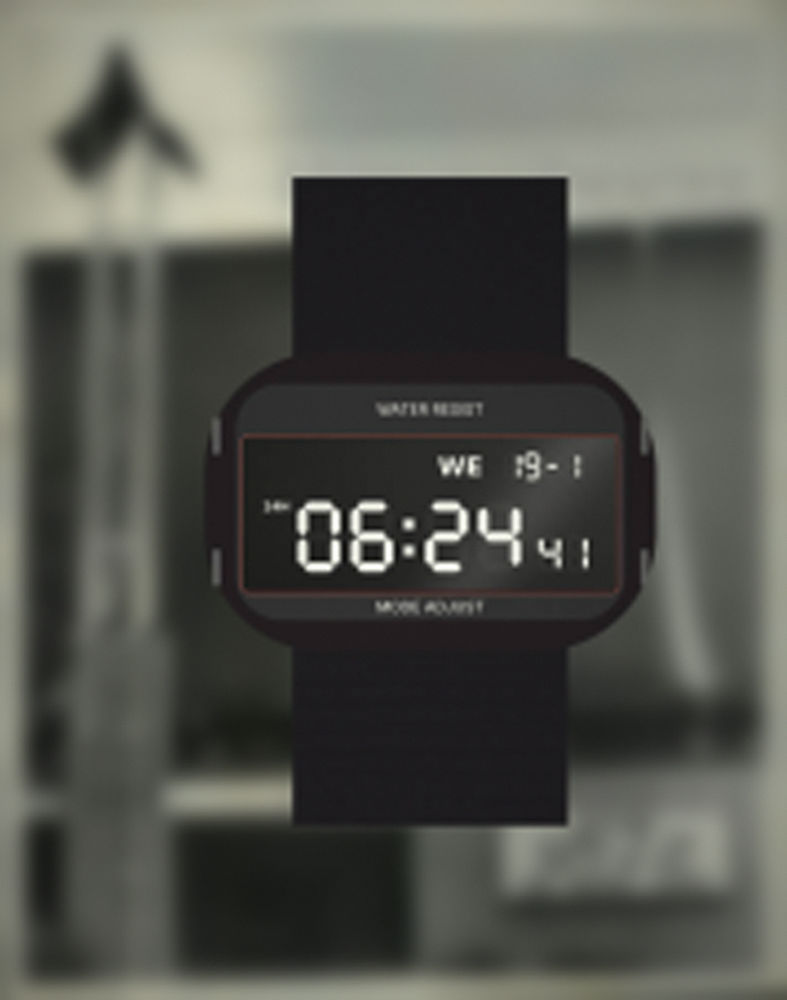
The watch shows h=6 m=24 s=41
